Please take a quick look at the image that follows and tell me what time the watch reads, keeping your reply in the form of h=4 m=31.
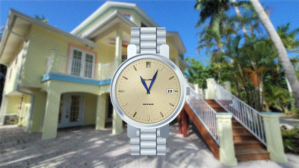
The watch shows h=11 m=4
